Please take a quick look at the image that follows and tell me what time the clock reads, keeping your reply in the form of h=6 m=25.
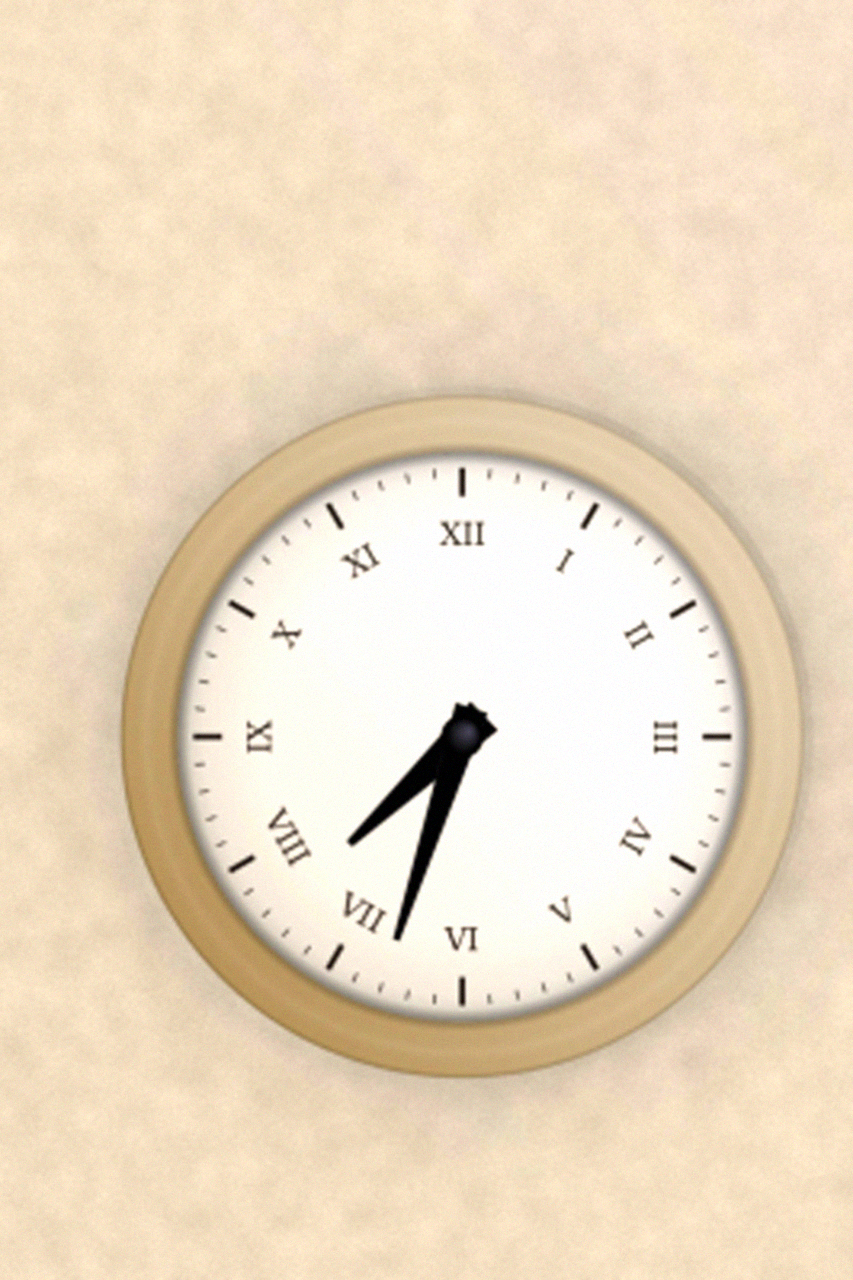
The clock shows h=7 m=33
